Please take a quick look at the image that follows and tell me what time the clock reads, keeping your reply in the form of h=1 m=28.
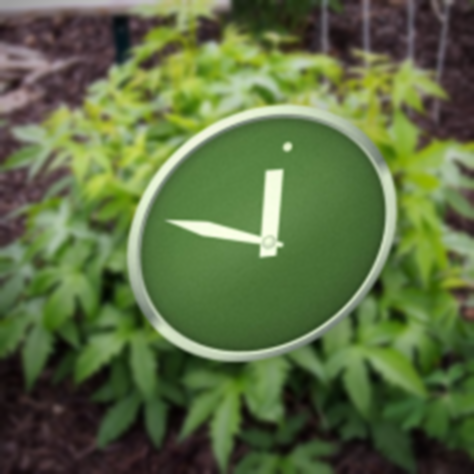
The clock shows h=11 m=47
